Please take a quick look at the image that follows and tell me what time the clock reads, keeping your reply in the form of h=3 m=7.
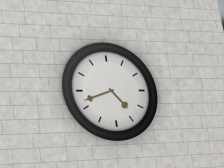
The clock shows h=4 m=42
